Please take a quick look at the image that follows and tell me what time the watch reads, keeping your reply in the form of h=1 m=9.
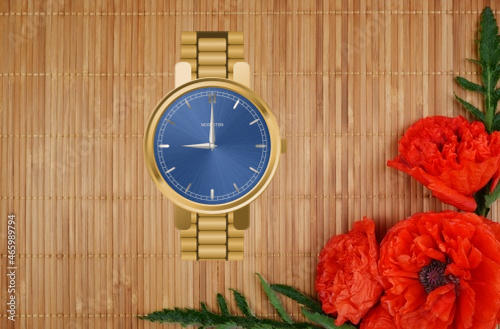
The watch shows h=9 m=0
